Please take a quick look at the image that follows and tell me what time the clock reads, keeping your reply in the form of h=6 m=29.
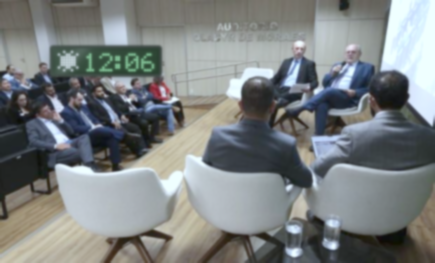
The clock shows h=12 m=6
